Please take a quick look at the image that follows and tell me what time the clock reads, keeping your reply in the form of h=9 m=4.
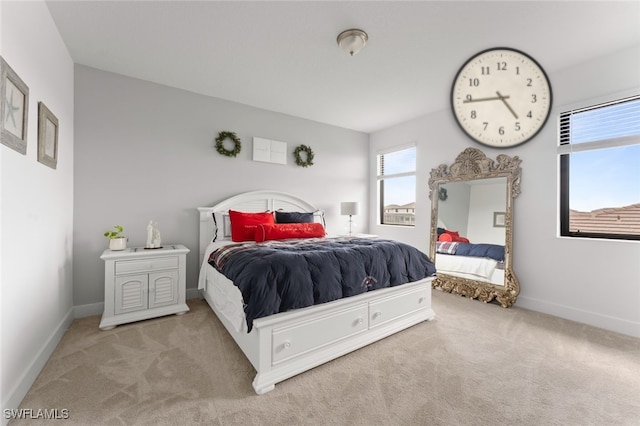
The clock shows h=4 m=44
